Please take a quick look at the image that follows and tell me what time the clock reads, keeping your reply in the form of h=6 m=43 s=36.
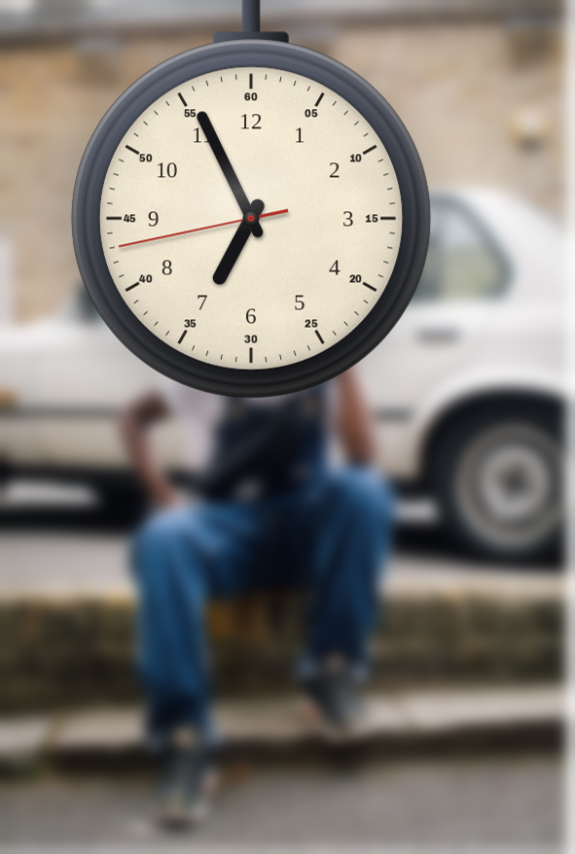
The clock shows h=6 m=55 s=43
